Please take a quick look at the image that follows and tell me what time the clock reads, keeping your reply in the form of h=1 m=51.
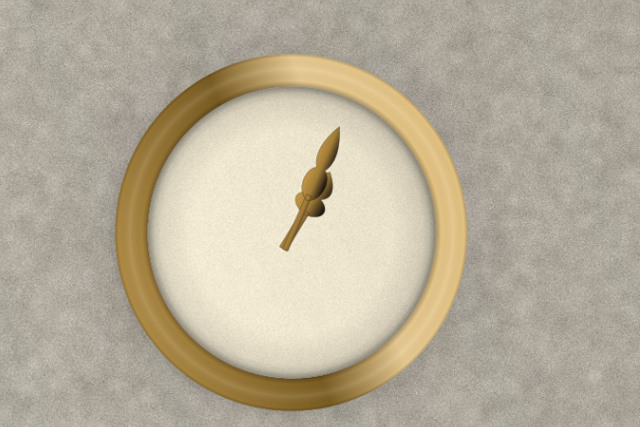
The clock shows h=1 m=4
